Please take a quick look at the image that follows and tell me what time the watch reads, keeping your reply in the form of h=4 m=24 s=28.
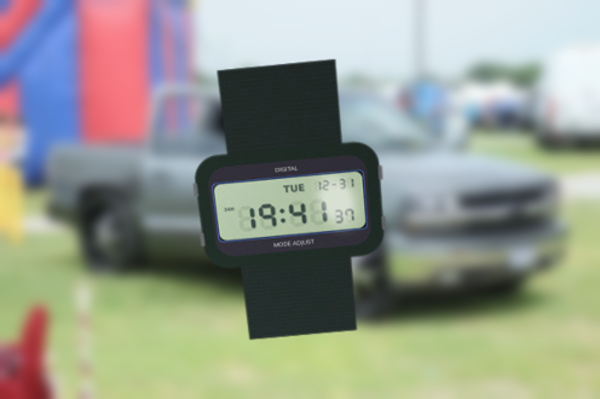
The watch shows h=19 m=41 s=37
